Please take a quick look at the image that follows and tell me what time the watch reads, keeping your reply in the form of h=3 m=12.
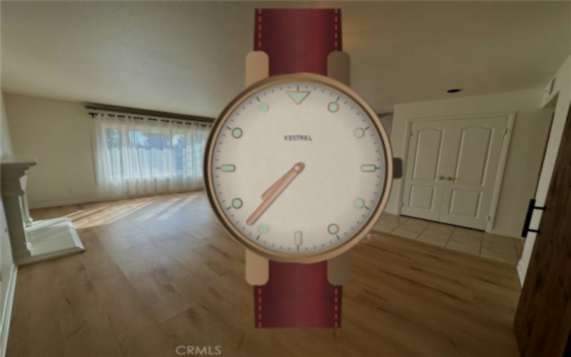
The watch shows h=7 m=37
